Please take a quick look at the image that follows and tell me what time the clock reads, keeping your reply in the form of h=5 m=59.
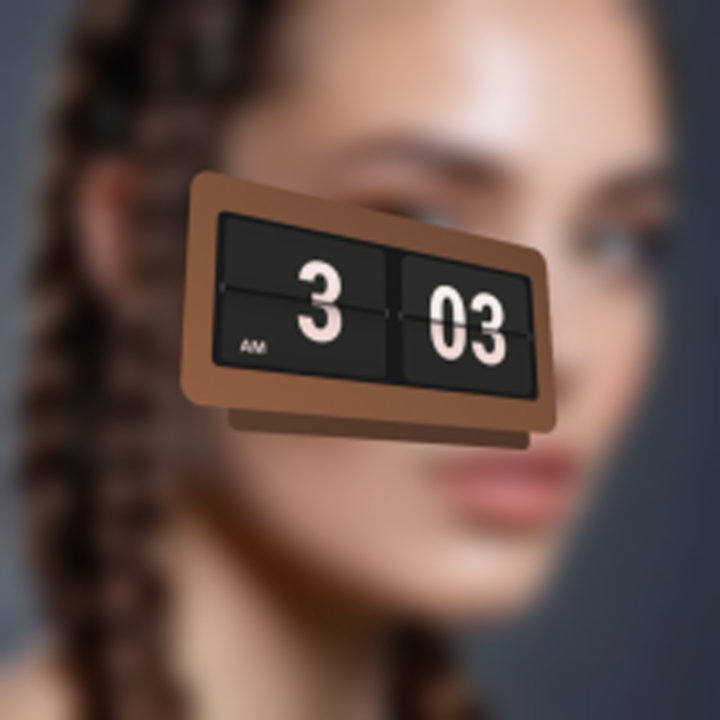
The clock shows h=3 m=3
